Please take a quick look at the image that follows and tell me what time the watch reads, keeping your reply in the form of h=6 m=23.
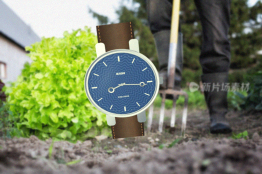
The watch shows h=8 m=16
